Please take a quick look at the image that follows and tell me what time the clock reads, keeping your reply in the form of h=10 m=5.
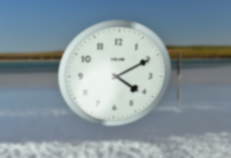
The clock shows h=4 m=10
